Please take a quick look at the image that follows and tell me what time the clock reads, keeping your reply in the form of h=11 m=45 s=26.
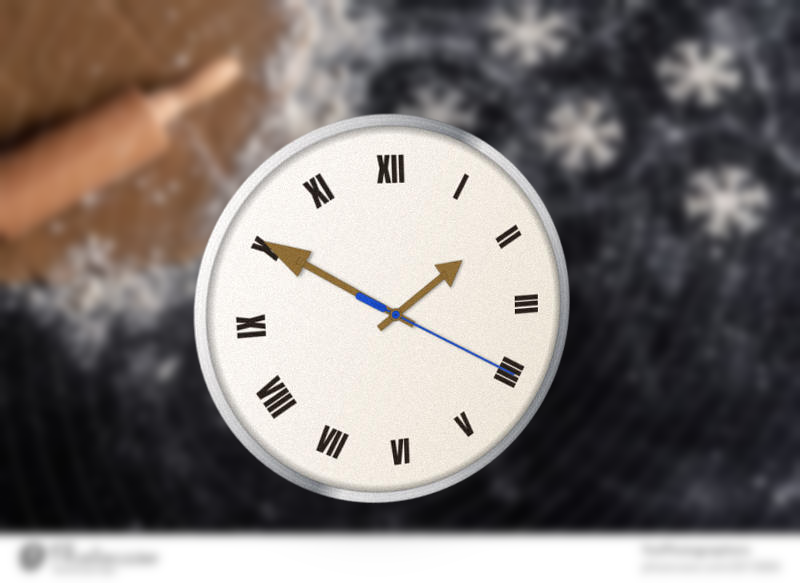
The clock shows h=1 m=50 s=20
